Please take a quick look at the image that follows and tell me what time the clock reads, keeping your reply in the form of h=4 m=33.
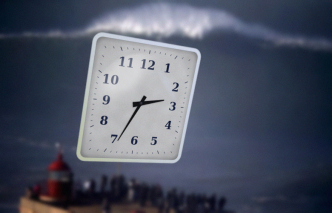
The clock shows h=2 m=34
